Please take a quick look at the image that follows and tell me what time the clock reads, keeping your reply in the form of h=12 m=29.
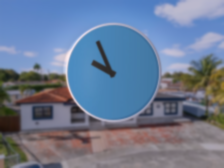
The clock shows h=9 m=56
